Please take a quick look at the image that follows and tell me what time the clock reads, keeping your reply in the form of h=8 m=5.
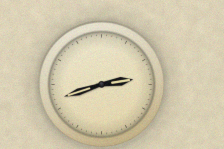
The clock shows h=2 m=42
